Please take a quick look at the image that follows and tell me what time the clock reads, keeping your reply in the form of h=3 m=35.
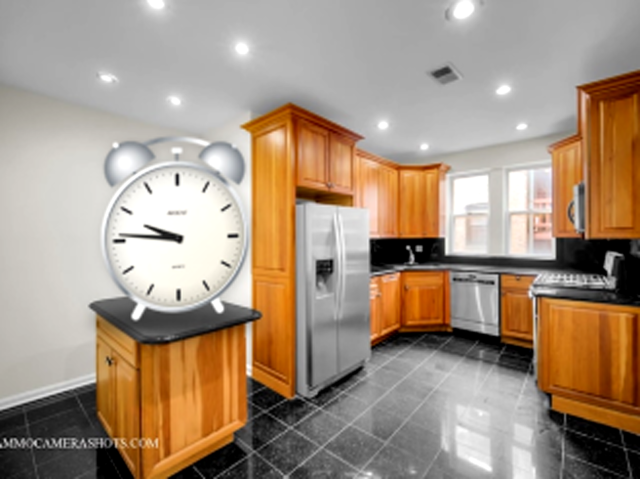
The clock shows h=9 m=46
